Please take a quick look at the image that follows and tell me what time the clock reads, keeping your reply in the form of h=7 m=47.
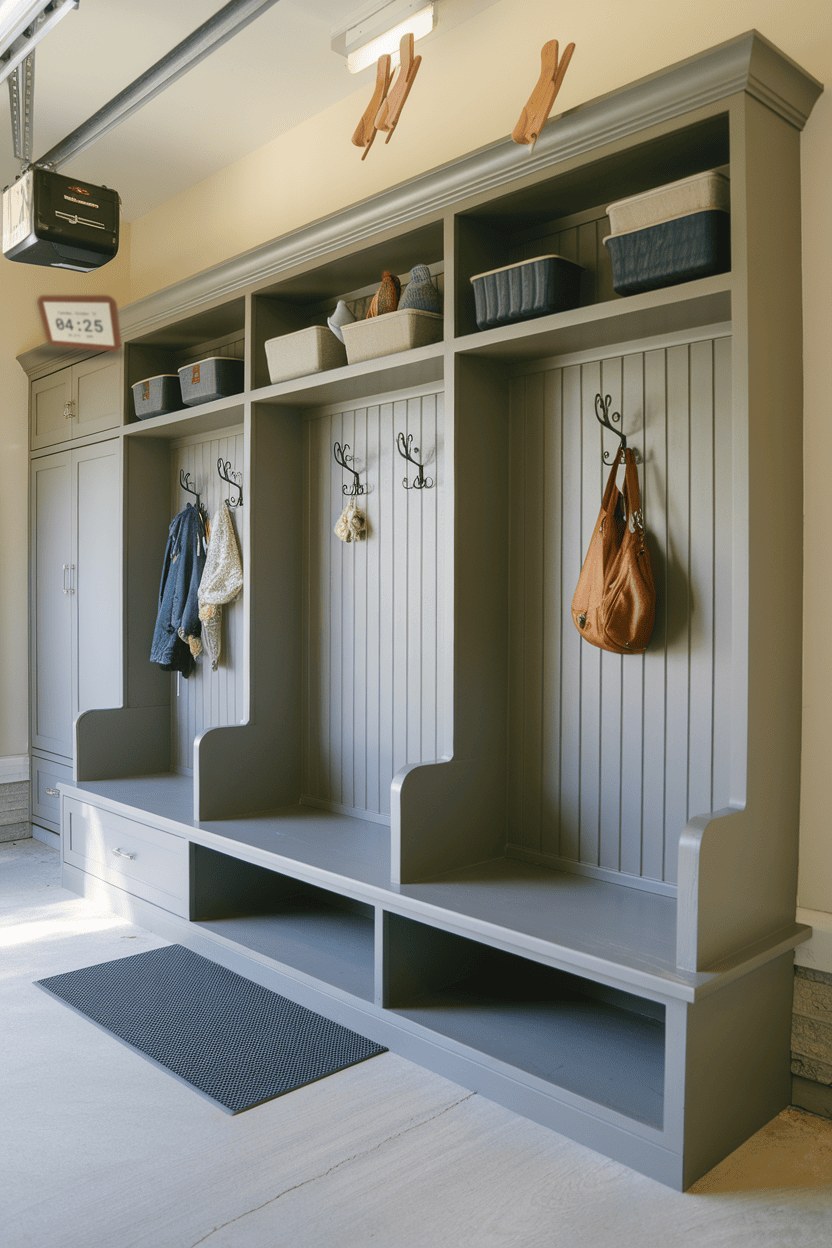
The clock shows h=4 m=25
